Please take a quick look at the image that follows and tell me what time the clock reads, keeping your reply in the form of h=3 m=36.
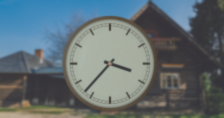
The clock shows h=3 m=37
